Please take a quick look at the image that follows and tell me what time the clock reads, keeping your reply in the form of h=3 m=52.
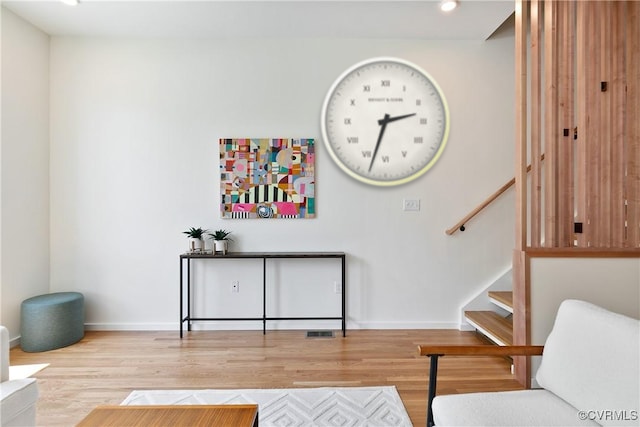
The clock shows h=2 m=33
